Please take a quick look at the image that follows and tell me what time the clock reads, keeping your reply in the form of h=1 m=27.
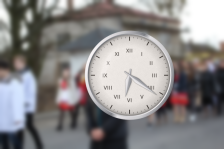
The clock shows h=6 m=21
